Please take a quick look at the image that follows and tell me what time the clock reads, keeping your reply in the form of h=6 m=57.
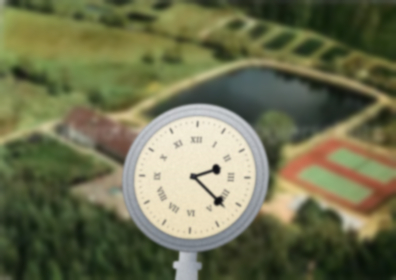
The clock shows h=2 m=22
